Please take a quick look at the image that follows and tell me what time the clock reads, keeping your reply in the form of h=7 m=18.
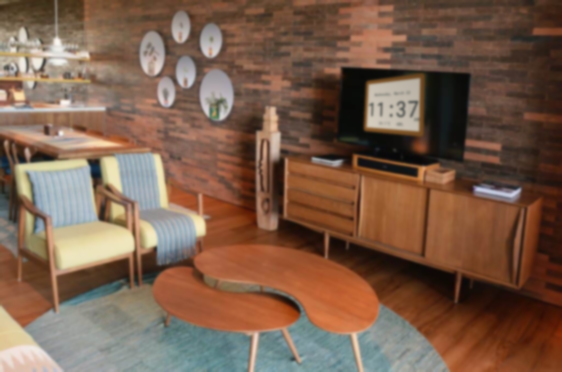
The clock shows h=11 m=37
